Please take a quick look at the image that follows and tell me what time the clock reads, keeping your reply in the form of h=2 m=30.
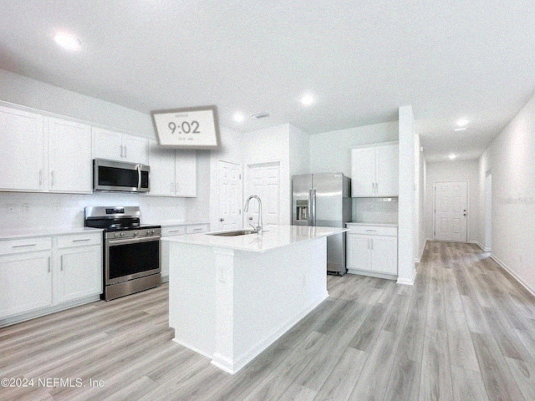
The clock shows h=9 m=2
